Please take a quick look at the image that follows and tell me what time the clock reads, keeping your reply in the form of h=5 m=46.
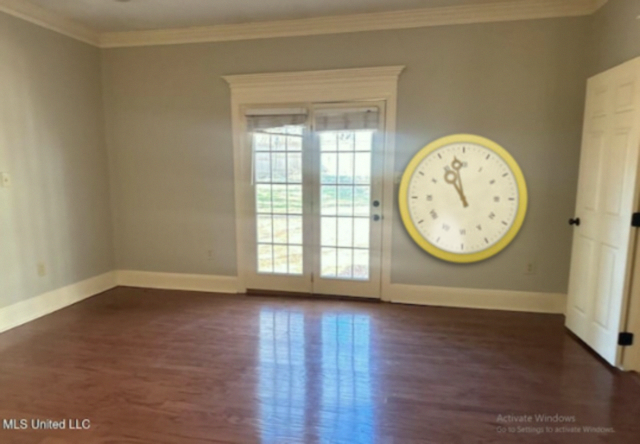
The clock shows h=10 m=58
